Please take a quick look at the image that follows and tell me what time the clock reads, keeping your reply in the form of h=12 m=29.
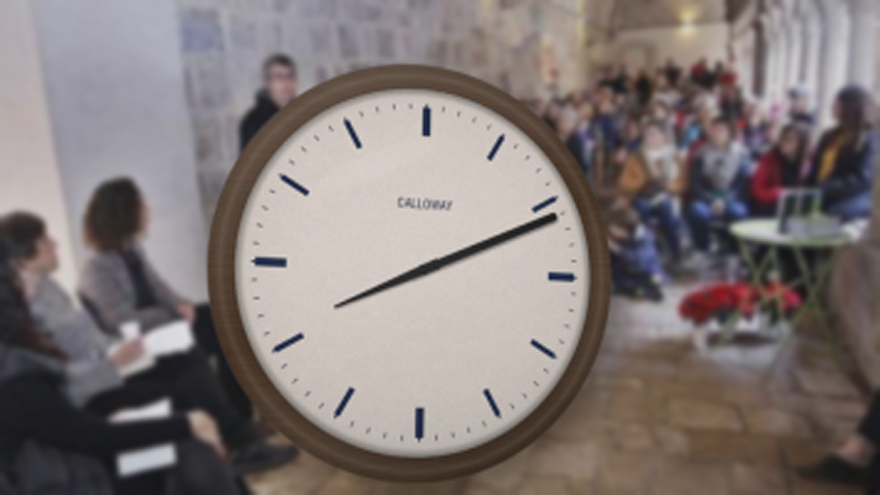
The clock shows h=8 m=11
